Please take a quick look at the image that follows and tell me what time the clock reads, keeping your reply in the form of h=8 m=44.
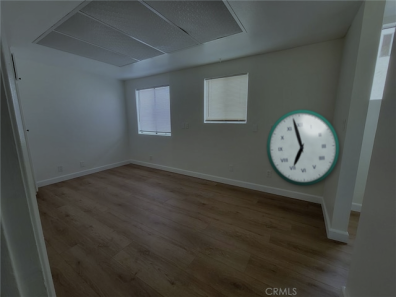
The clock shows h=6 m=58
